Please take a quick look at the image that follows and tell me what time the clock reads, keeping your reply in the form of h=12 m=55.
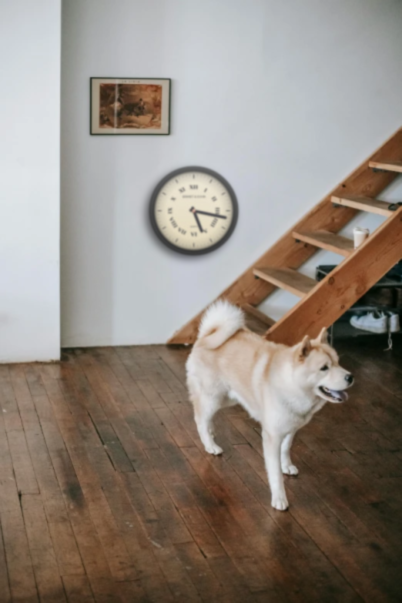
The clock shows h=5 m=17
